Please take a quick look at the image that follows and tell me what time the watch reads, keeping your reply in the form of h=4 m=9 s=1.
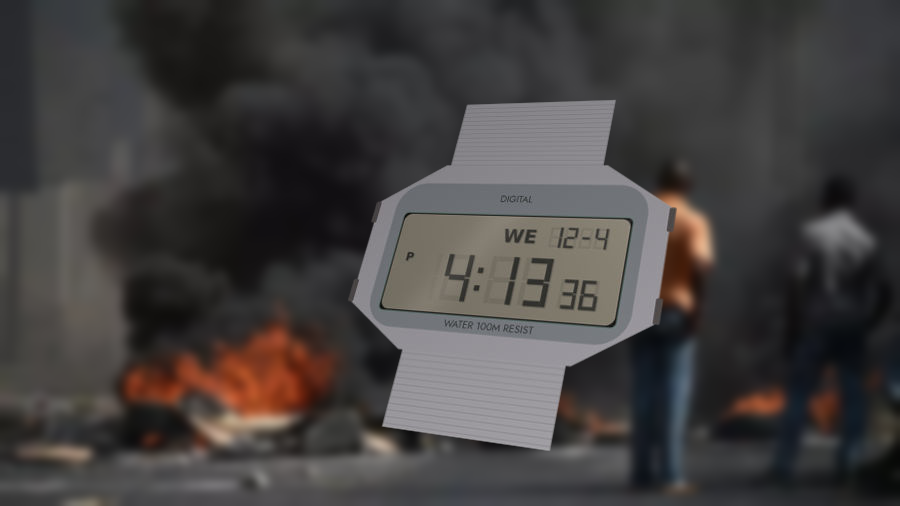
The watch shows h=4 m=13 s=36
